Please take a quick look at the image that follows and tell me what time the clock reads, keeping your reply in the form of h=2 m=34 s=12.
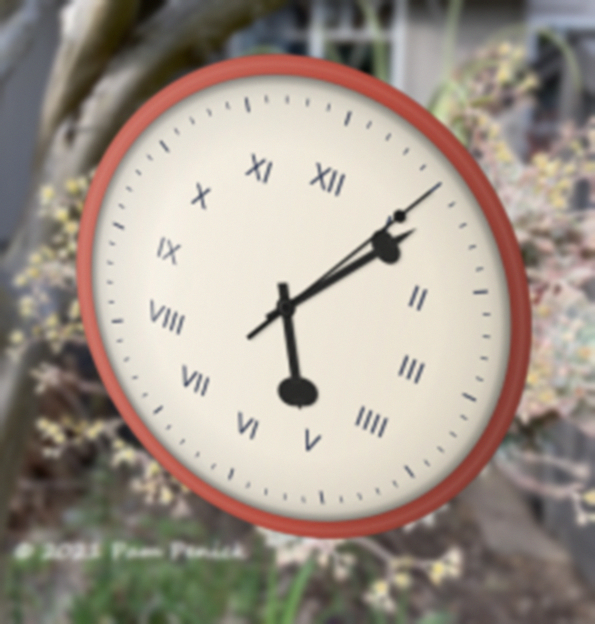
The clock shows h=5 m=6 s=5
